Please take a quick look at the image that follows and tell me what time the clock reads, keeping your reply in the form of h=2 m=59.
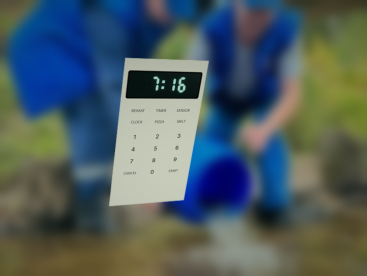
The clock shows h=7 m=16
